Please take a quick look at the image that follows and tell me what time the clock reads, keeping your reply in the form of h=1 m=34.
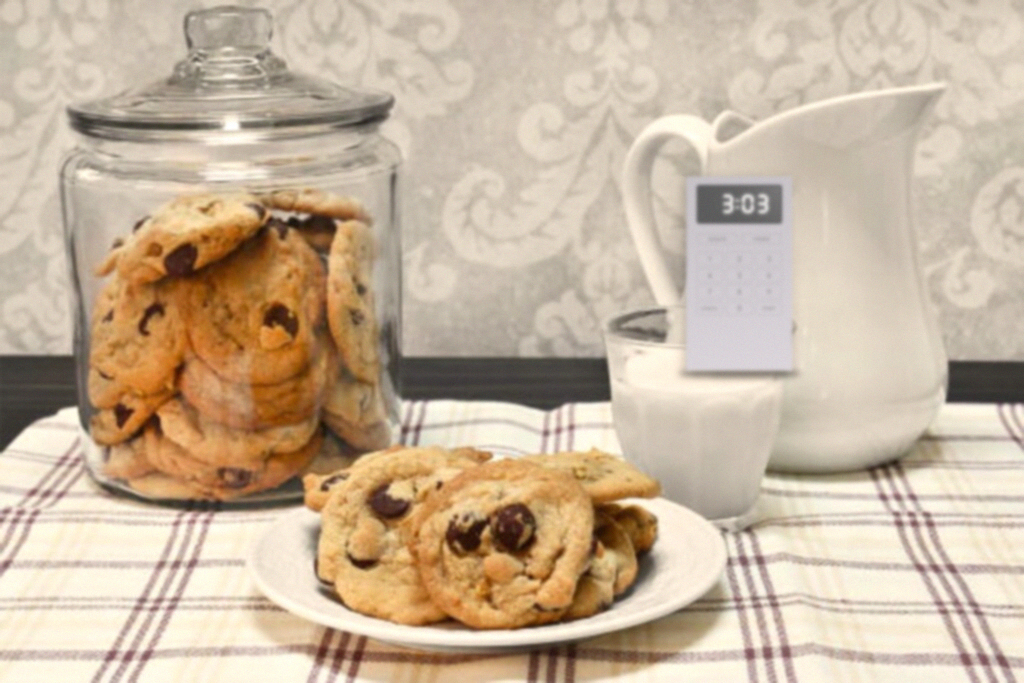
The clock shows h=3 m=3
